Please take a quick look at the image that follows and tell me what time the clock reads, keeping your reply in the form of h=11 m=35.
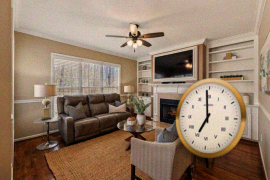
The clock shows h=6 m=59
